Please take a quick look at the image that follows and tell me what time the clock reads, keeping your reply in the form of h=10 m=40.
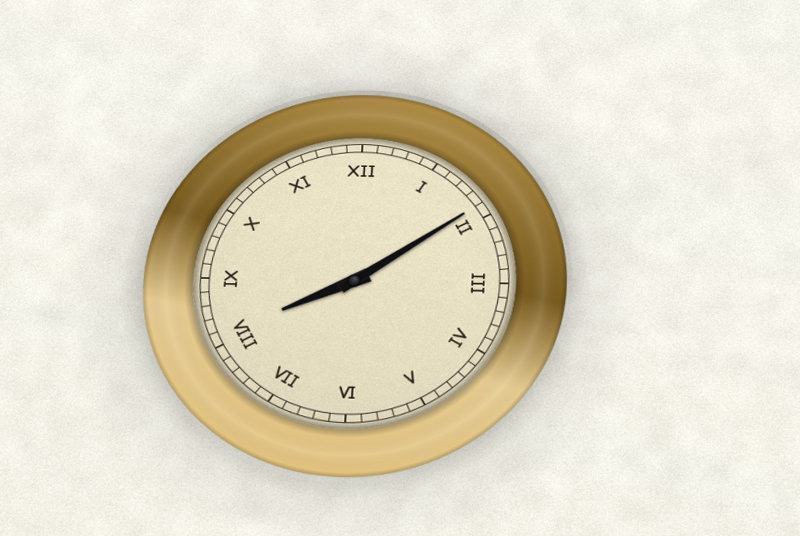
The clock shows h=8 m=9
